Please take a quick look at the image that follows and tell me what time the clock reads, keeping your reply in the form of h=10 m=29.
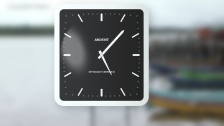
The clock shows h=5 m=7
